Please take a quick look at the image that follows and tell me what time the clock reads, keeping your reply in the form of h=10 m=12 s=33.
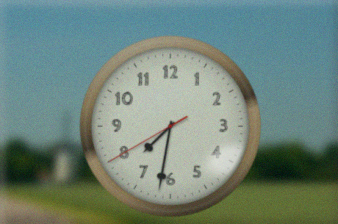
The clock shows h=7 m=31 s=40
